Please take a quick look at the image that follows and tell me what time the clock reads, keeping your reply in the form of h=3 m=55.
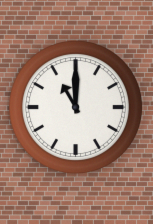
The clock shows h=11 m=0
